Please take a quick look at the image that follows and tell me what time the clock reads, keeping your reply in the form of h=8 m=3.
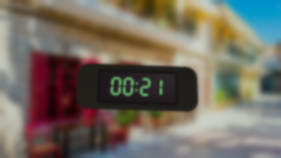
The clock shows h=0 m=21
